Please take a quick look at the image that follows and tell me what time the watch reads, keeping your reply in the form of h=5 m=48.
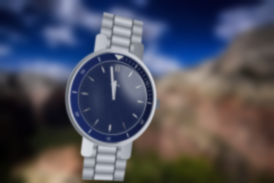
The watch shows h=11 m=58
